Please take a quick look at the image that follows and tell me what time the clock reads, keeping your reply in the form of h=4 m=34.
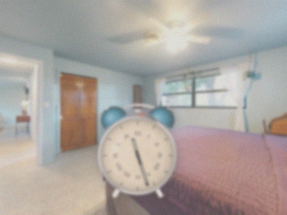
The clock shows h=11 m=27
